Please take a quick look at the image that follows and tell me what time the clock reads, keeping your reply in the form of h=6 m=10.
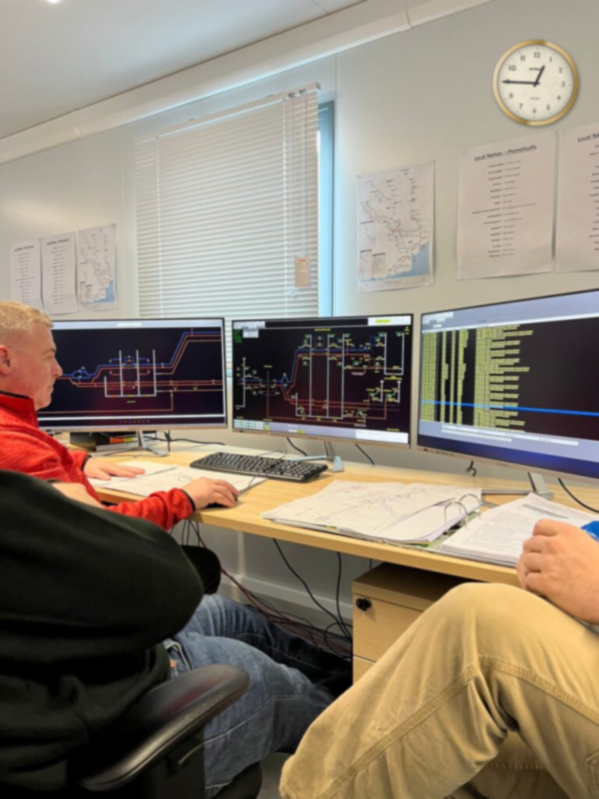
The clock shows h=12 m=45
